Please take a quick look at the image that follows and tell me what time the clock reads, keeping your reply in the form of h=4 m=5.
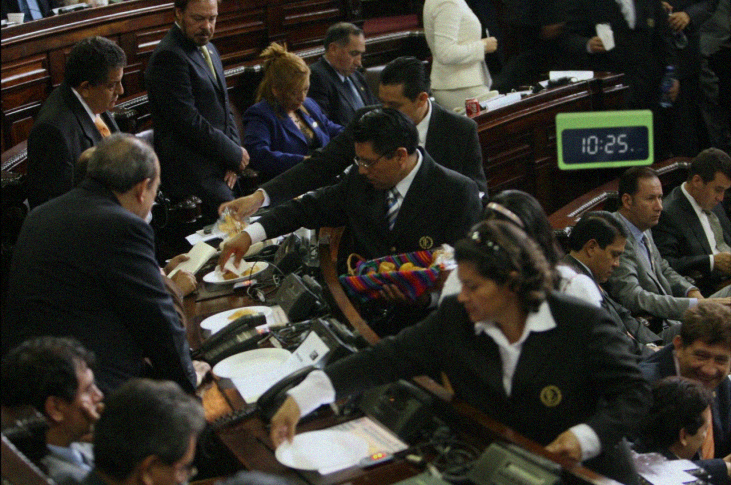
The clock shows h=10 m=25
